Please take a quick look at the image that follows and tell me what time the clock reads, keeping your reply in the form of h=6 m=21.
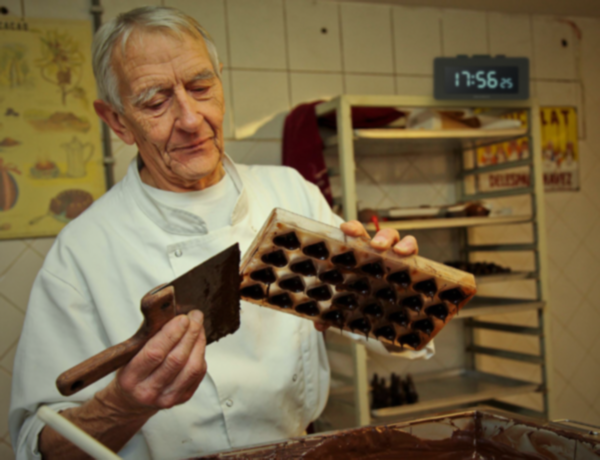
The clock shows h=17 m=56
